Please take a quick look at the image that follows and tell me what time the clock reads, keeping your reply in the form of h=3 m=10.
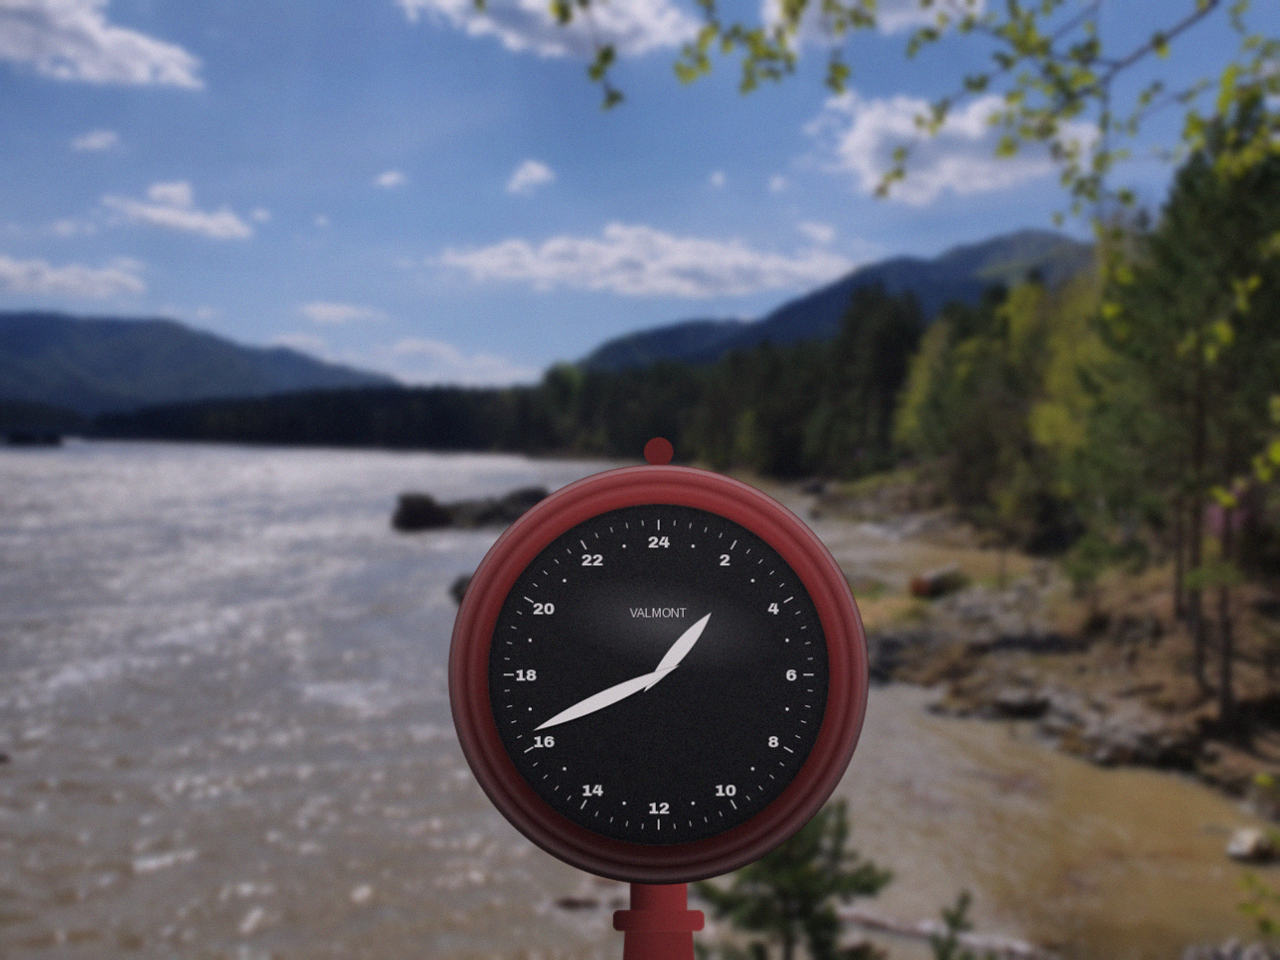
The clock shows h=2 m=41
